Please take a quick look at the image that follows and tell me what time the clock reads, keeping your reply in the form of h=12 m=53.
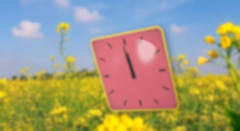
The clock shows h=11 m=59
